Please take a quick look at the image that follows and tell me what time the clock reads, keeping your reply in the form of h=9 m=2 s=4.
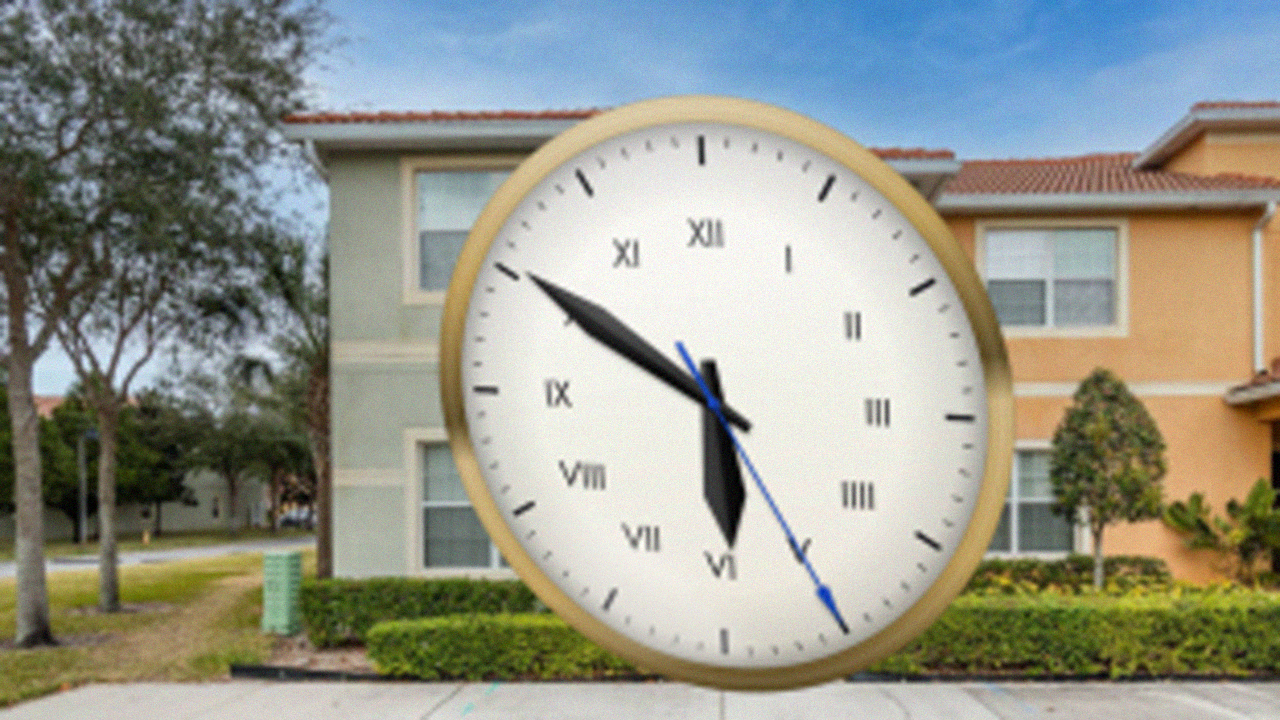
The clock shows h=5 m=50 s=25
